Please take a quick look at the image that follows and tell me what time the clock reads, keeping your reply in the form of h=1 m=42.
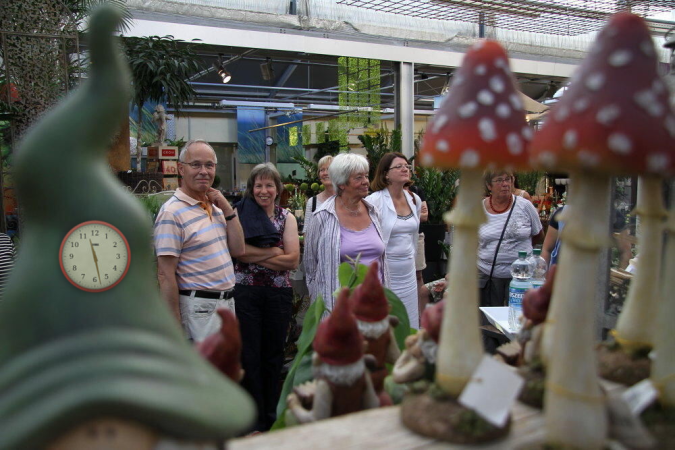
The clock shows h=11 m=28
